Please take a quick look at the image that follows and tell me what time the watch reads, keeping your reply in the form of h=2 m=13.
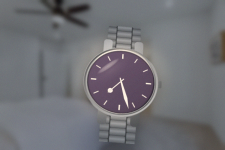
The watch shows h=7 m=27
